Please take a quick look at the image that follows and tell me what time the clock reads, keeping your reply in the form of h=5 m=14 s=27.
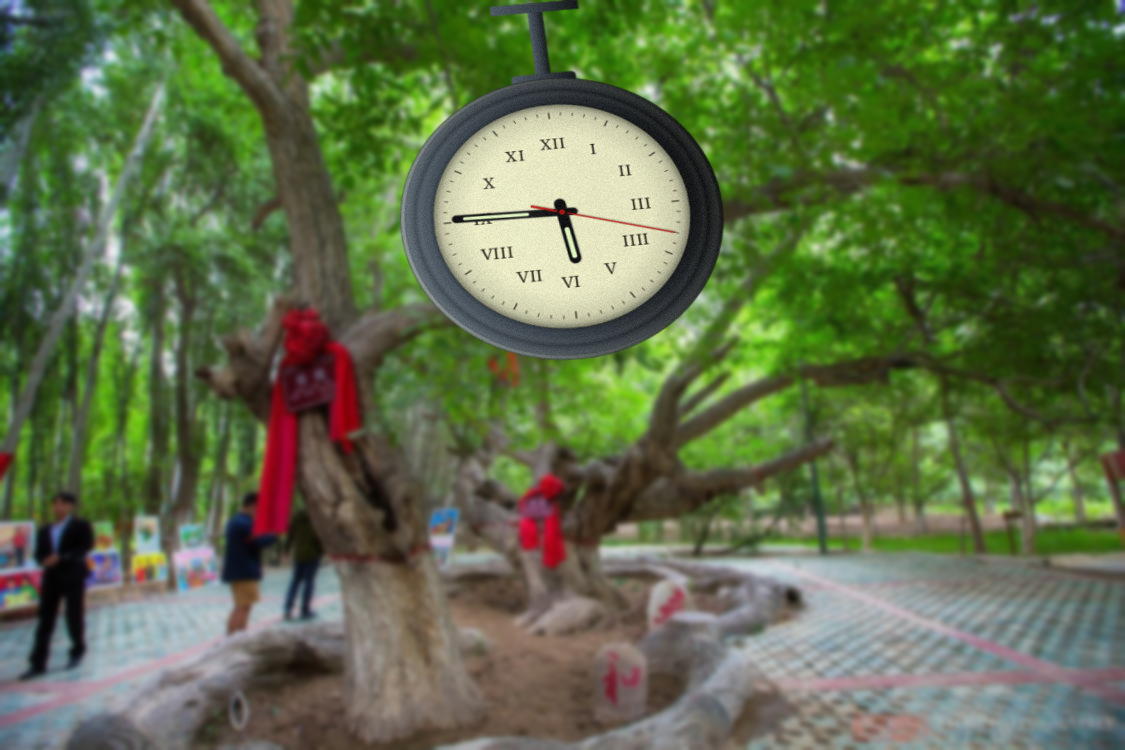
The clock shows h=5 m=45 s=18
